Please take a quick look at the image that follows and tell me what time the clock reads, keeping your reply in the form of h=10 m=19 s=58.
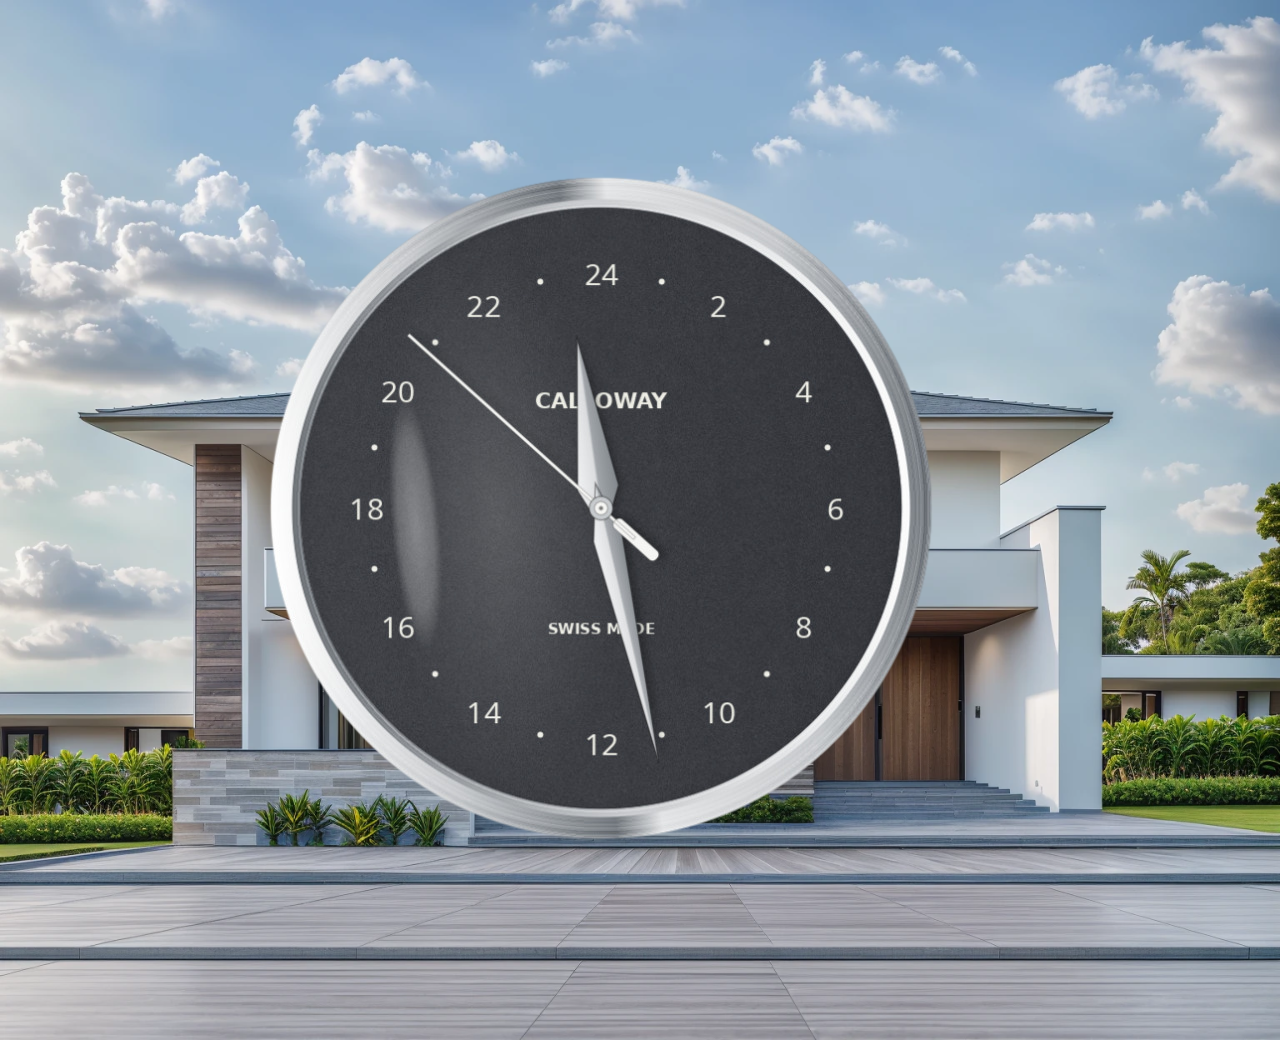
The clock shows h=23 m=27 s=52
